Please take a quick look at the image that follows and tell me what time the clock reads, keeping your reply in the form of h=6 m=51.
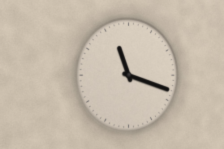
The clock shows h=11 m=18
